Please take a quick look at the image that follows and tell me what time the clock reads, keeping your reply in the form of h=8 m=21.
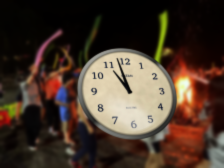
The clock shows h=10 m=58
